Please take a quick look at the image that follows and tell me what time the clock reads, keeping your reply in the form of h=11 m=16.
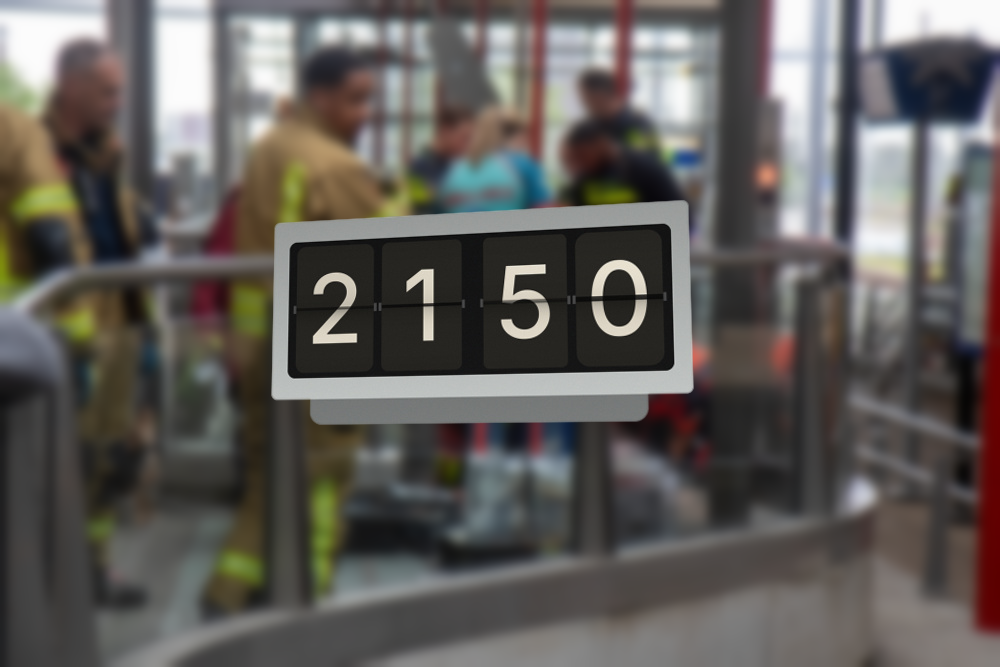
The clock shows h=21 m=50
